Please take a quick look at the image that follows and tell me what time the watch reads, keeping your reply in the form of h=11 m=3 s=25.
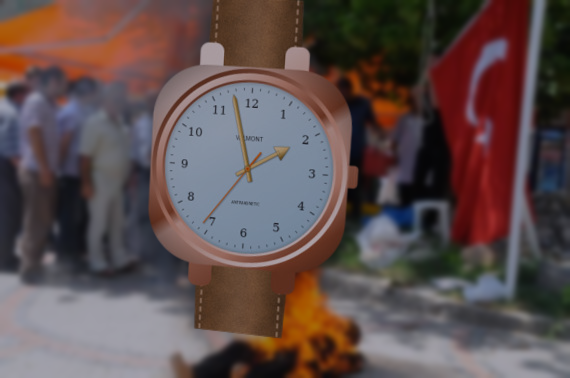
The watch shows h=1 m=57 s=36
